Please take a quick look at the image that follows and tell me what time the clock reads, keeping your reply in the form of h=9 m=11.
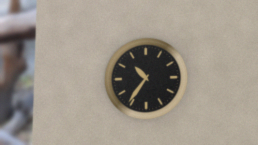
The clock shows h=10 m=36
